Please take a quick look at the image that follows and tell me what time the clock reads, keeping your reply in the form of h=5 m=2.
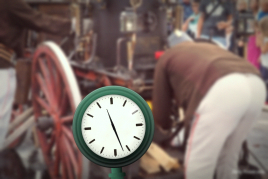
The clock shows h=11 m=27
